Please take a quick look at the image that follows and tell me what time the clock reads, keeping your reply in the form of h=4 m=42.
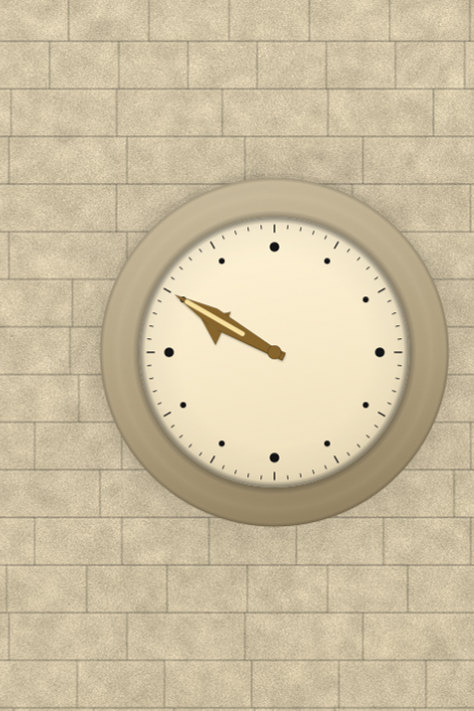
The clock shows h=9 m=50
